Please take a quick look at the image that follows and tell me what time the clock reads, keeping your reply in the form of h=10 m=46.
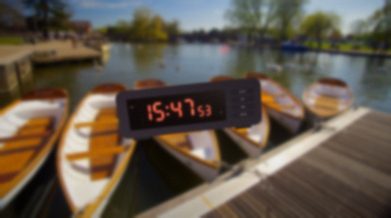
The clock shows h=15 m=47
